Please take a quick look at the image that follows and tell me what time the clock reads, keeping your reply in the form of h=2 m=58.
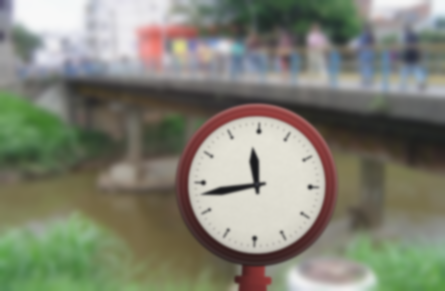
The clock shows h=11 m=43
